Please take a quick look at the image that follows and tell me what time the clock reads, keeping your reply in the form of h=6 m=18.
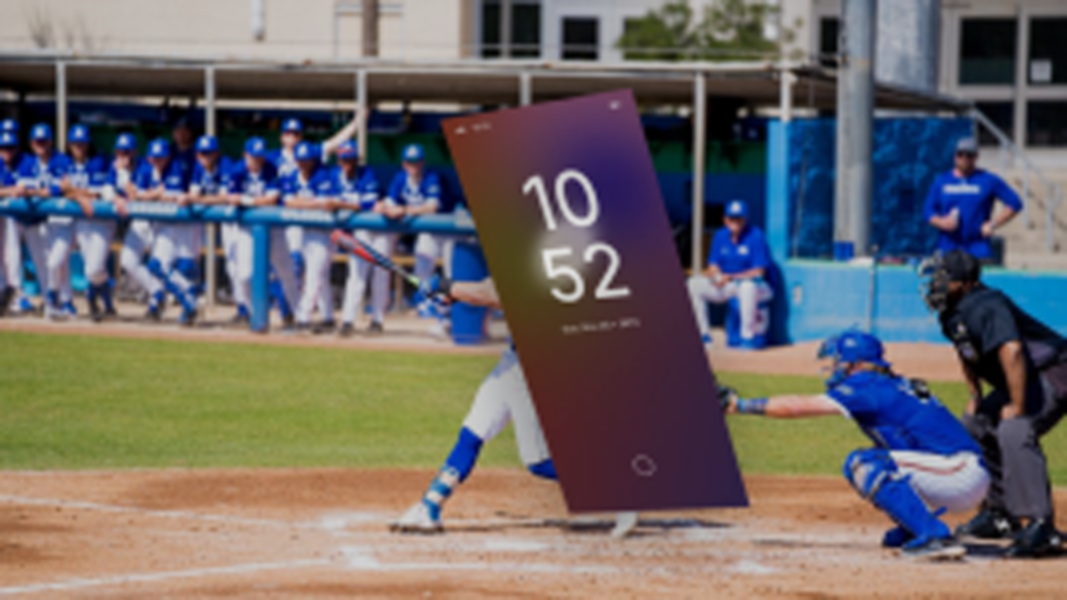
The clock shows h=10 m=52
